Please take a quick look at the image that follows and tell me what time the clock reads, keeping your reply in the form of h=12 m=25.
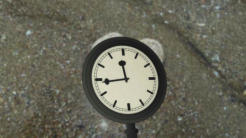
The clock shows h=11 m=44
